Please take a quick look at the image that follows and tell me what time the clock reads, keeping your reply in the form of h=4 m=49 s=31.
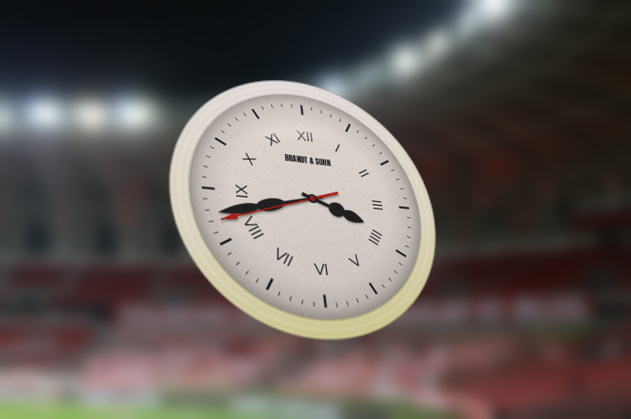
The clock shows h=3 m=42 s=42
